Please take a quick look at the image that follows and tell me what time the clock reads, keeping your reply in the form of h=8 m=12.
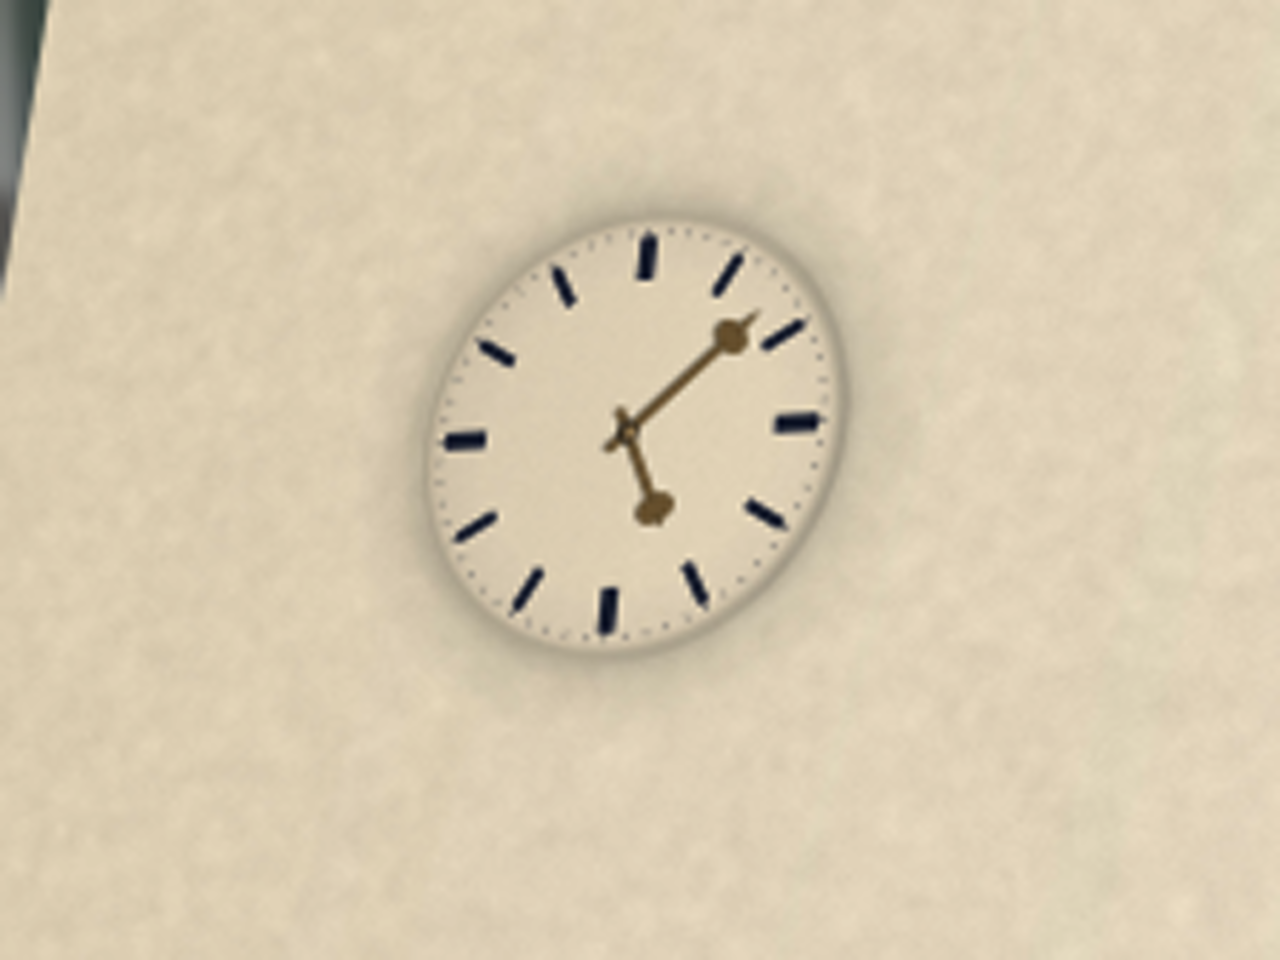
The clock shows h=5 m=8
